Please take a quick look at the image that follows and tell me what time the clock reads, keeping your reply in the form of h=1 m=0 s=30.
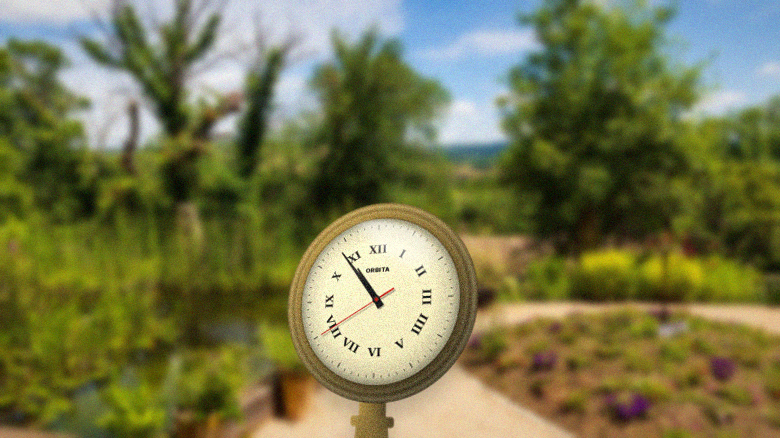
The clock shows h=10 m=53 s=40
